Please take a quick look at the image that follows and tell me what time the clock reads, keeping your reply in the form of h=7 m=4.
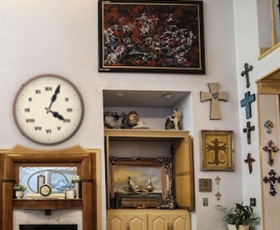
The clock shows h=4 m=4
